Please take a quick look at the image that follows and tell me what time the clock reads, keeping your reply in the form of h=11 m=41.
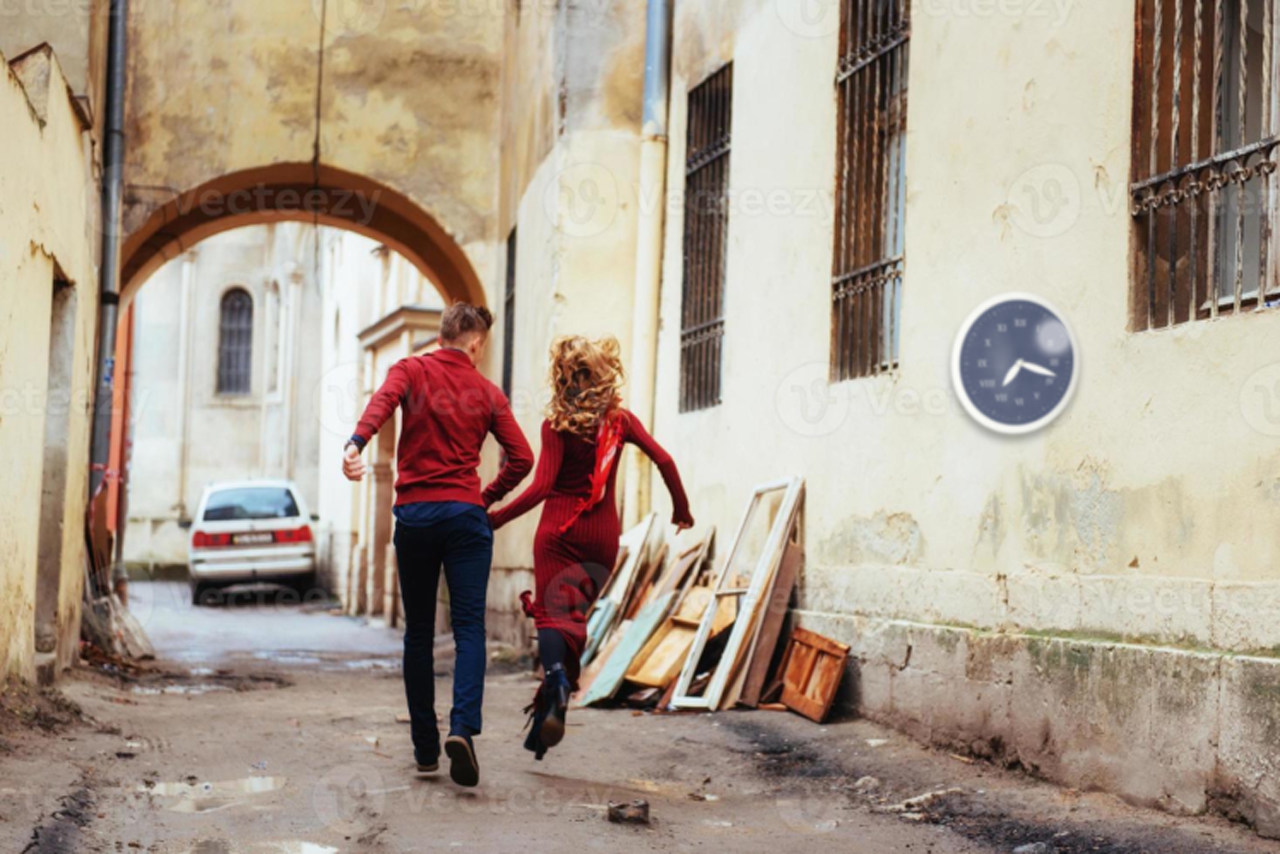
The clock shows h=7 m=18
